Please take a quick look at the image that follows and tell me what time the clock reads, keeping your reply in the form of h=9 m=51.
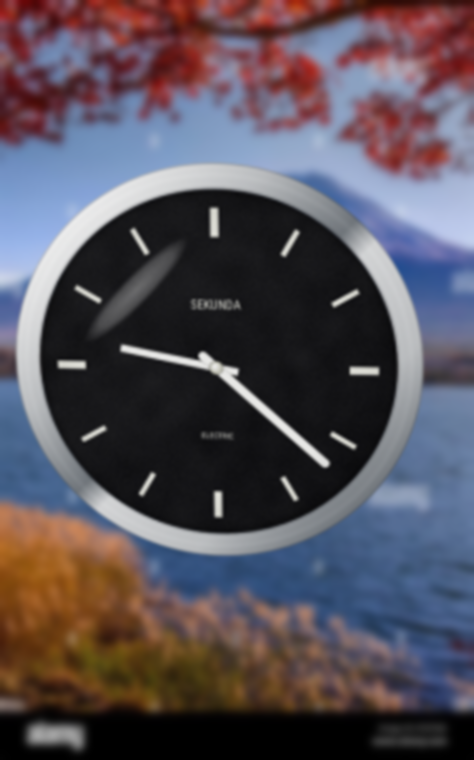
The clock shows h=9 m=22
